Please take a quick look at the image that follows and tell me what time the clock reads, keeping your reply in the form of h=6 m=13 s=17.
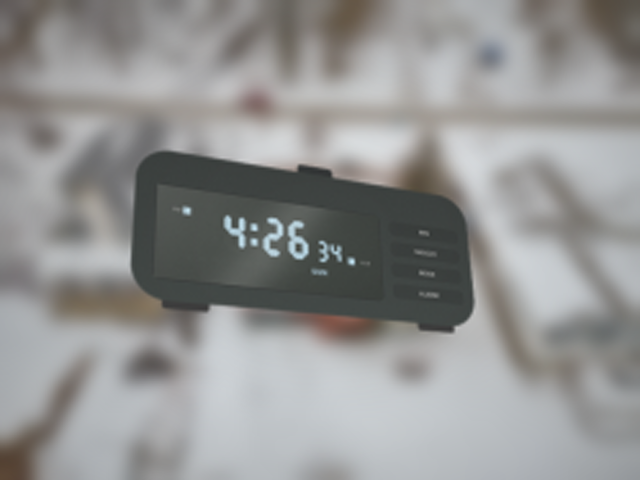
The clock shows h=4 m=26 s=34
